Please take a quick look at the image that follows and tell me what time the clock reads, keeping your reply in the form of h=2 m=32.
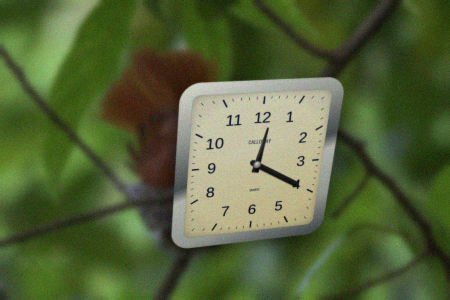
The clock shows h=12 m=20
